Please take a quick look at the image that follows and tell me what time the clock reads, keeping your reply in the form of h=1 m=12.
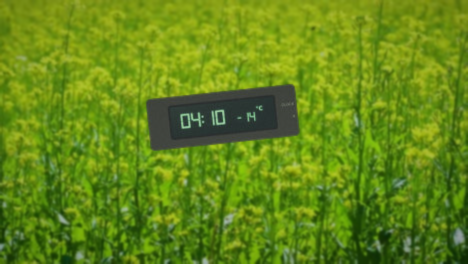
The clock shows h=4 m=10
